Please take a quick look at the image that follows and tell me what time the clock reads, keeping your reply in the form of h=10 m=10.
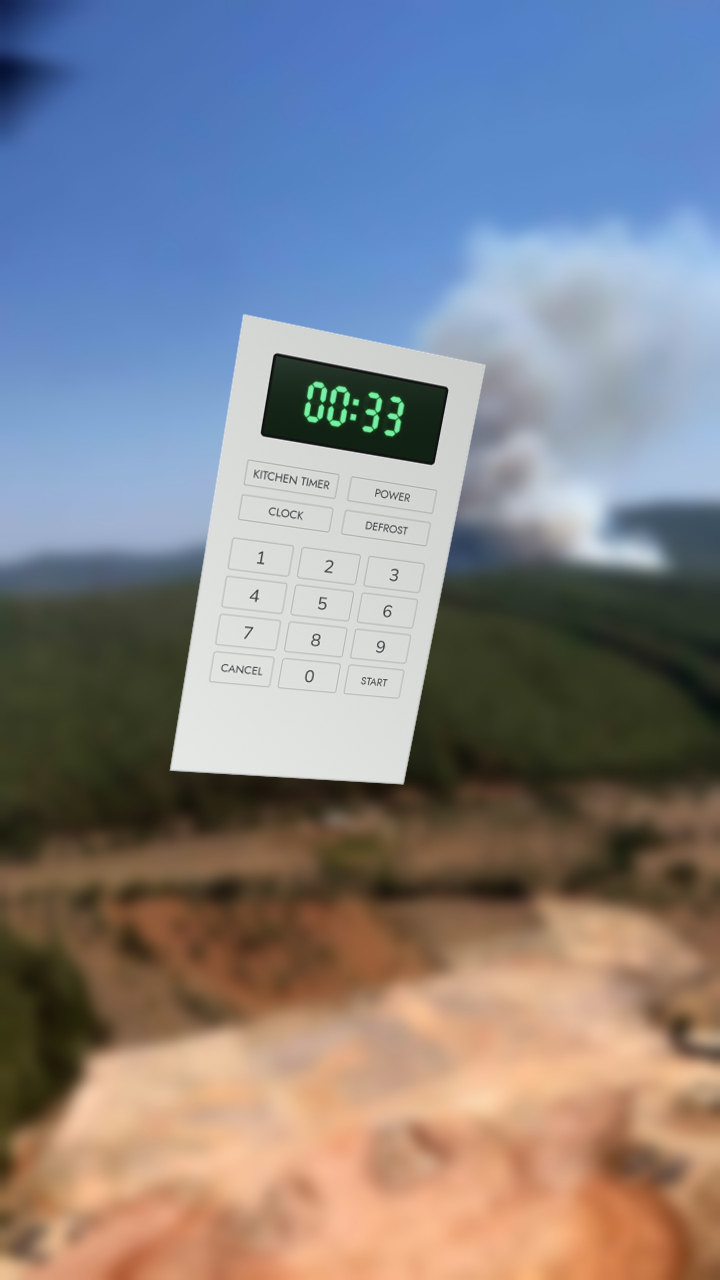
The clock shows h=0 m=33
